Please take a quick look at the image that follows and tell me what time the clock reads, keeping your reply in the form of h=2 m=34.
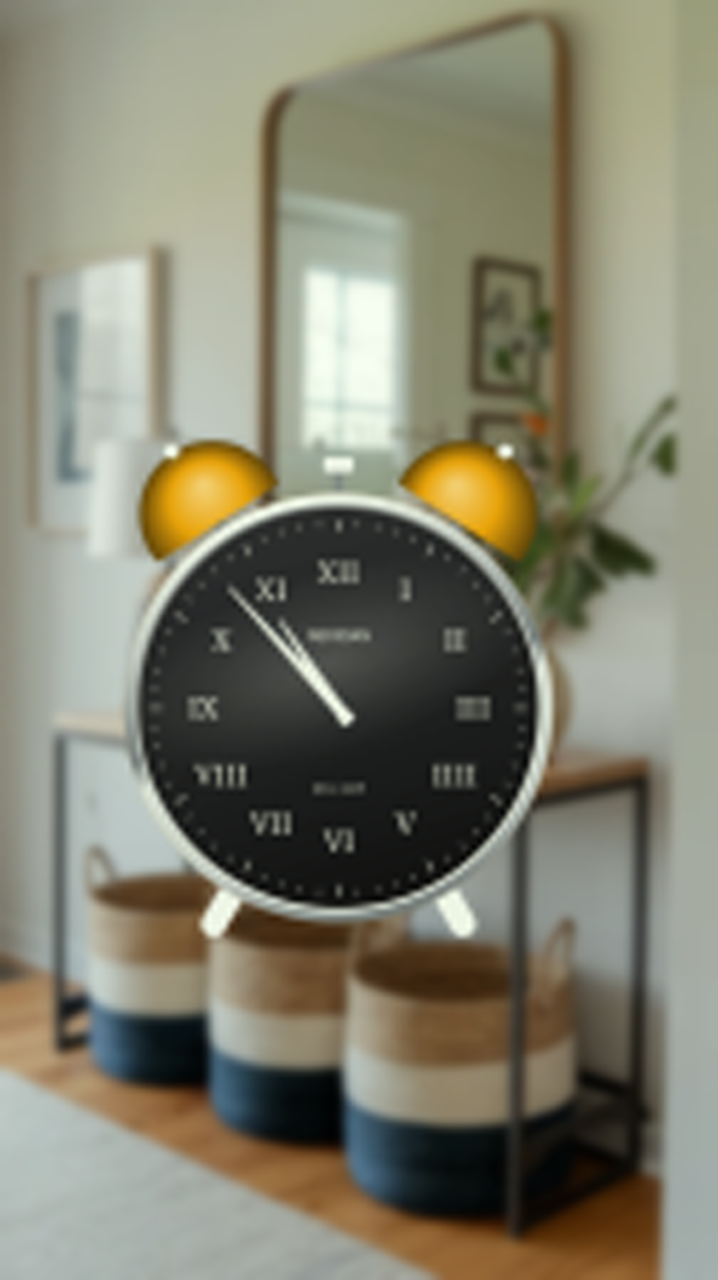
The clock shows h=10 m=53
